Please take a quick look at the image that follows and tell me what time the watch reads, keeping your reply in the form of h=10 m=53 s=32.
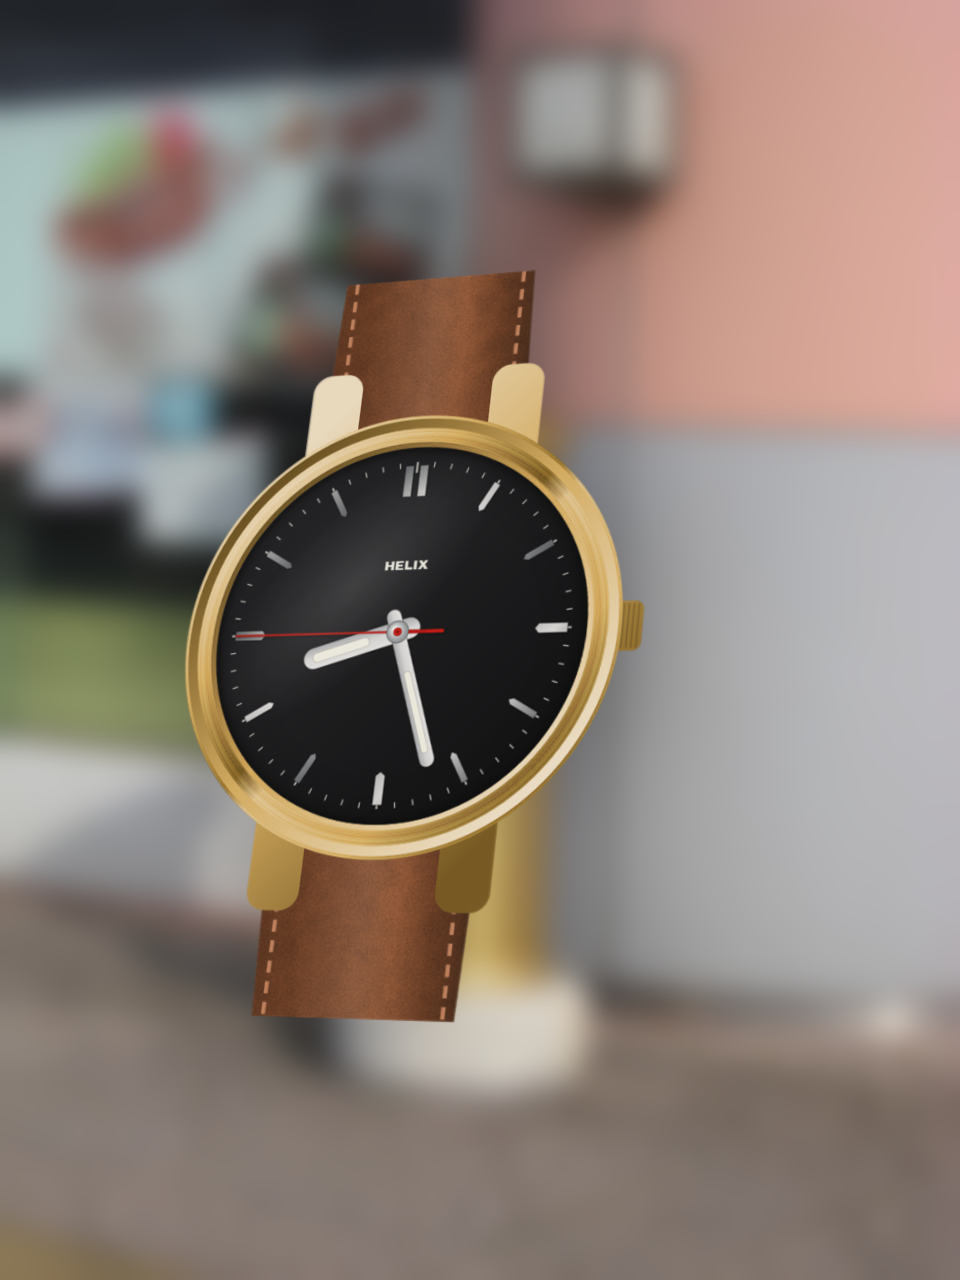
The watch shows h=8 m=26 s=45
